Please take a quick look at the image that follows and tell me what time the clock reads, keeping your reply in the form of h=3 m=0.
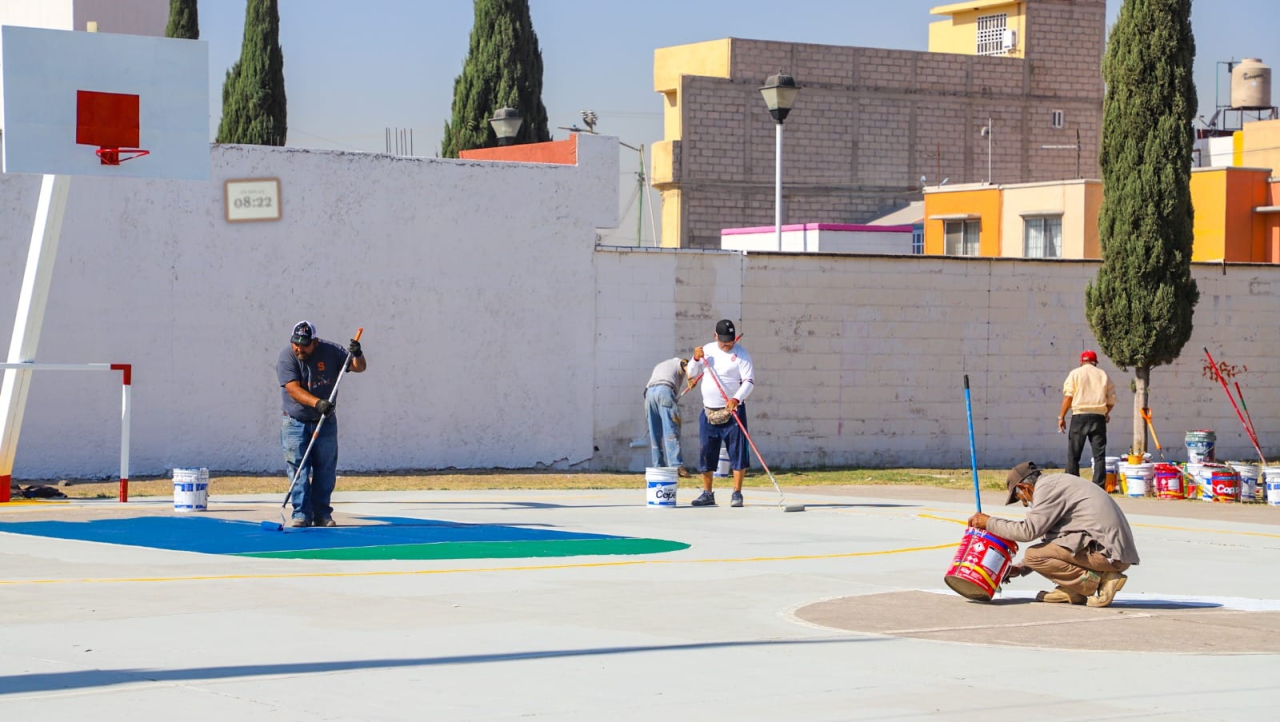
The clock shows h=8 m=22
